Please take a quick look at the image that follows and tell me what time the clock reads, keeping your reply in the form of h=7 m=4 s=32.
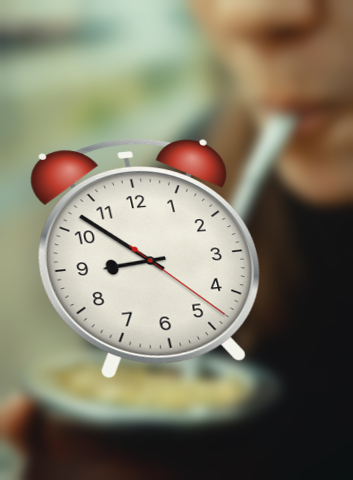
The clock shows h=8 m=52 s=23
